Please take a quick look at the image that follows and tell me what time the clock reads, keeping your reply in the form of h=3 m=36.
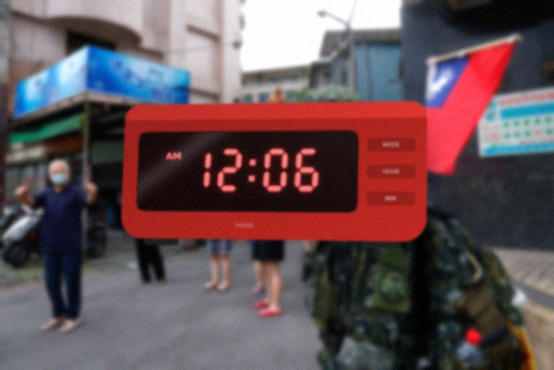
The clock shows h=12 m=6
